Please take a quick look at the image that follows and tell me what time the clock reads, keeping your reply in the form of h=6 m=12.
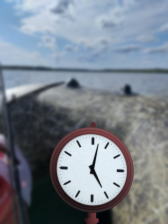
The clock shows h=5 m=2
